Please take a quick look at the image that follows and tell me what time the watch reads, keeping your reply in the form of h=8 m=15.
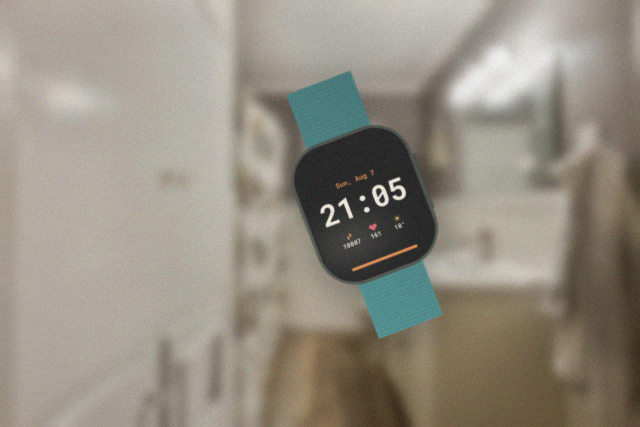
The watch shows h=21 m=5
